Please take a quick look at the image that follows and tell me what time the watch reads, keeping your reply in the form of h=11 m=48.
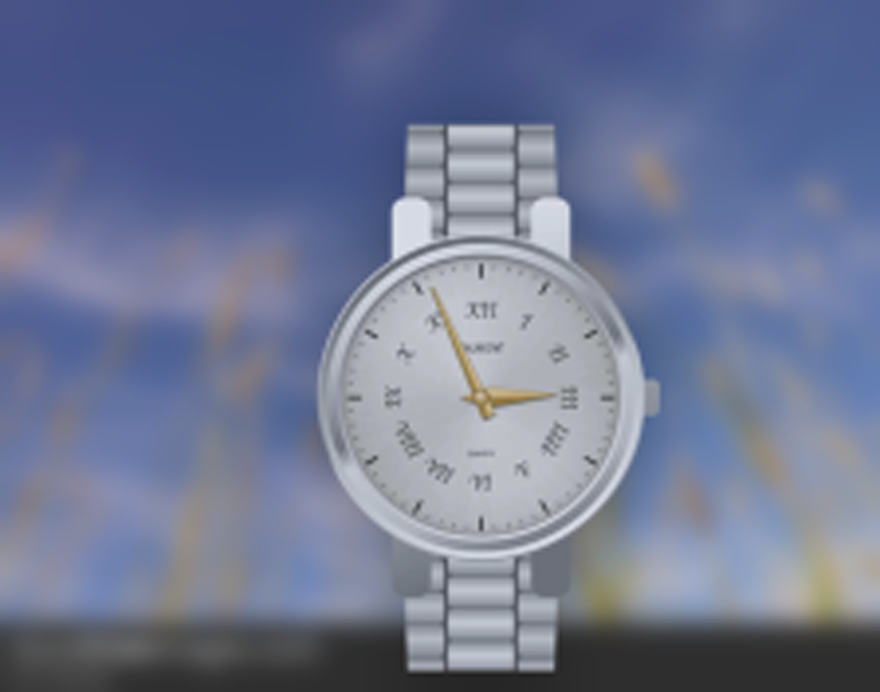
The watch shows h=2 m=56
